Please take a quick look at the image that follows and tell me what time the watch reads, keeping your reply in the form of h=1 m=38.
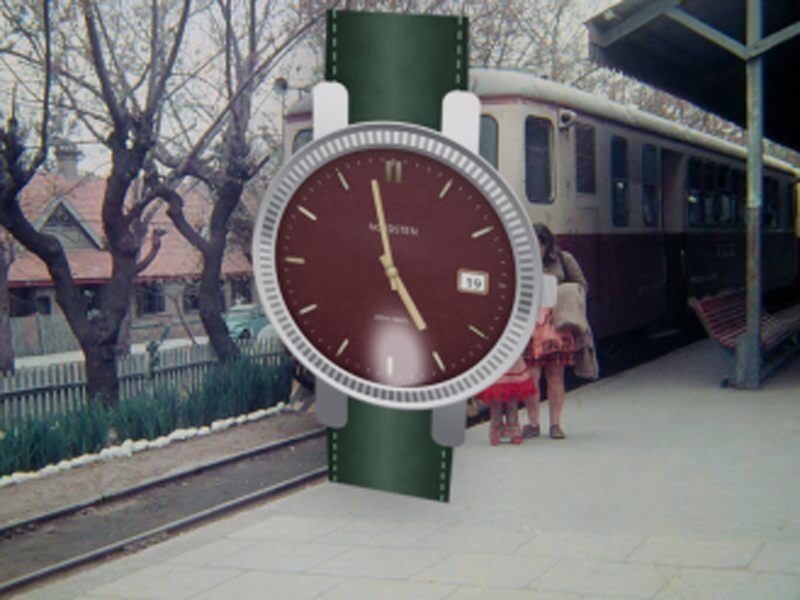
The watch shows h=4 m=58
